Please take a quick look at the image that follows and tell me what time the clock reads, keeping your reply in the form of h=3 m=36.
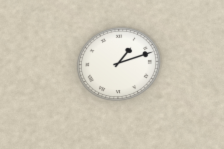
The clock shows h=1 m=12
